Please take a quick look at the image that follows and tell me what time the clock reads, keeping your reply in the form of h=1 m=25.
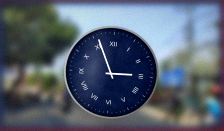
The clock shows h=2 m=56
